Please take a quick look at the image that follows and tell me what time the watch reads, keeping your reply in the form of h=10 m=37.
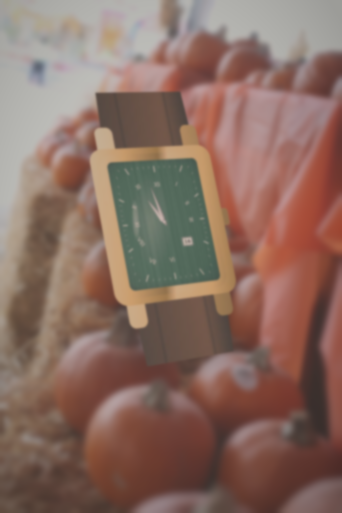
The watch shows h=10 m=58
